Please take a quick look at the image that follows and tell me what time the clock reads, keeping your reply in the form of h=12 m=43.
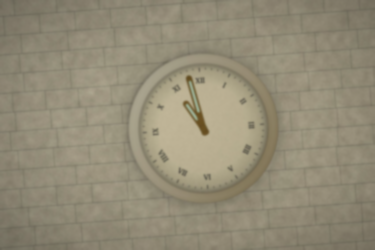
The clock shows h=10 m=58
